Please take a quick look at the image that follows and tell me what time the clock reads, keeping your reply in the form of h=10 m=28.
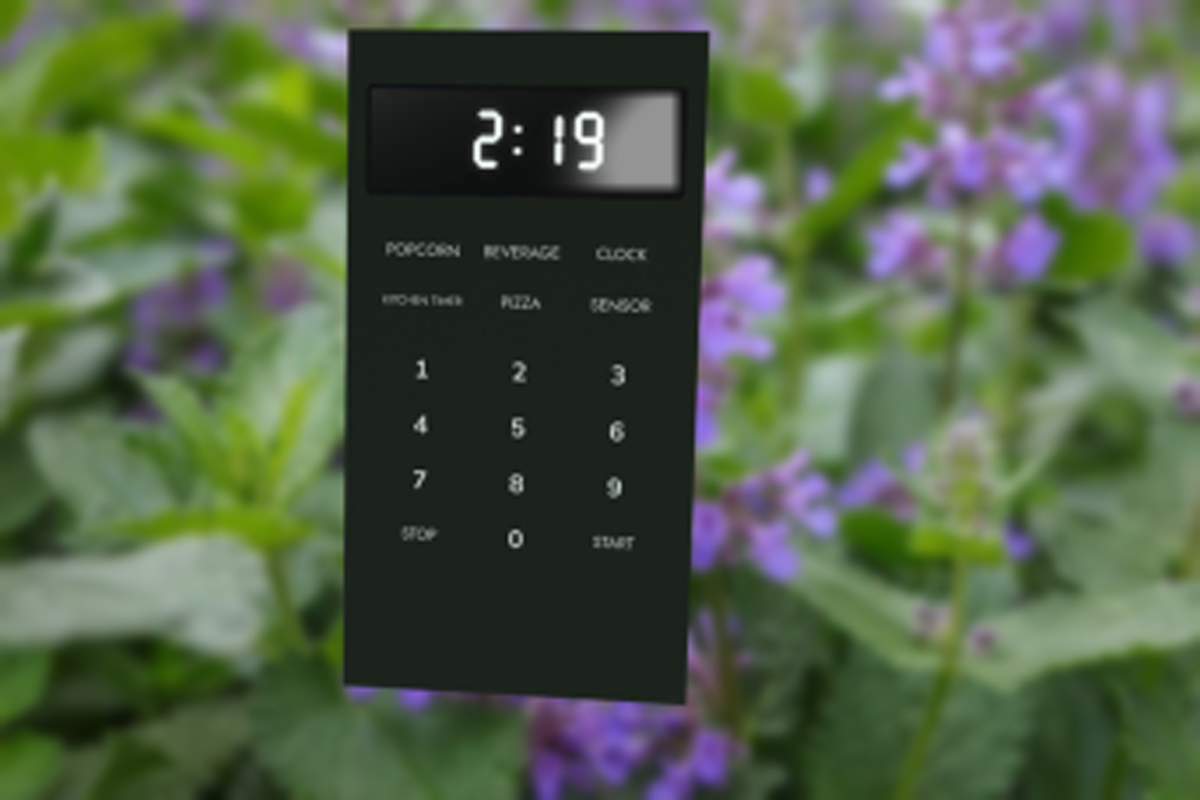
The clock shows h=2 m=19
